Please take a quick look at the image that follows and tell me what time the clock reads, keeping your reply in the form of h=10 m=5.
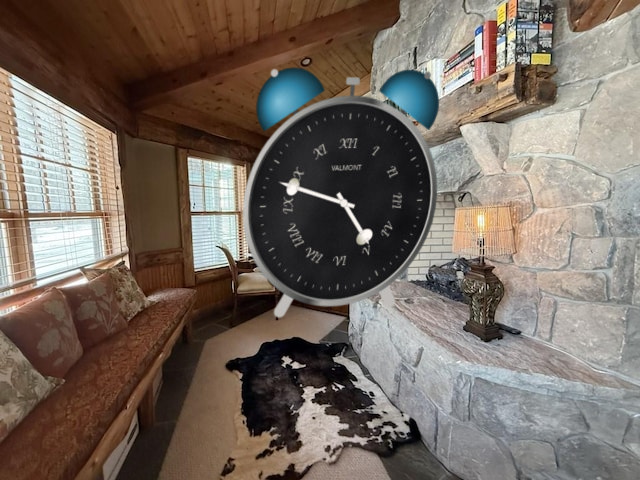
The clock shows h=4 m=48
